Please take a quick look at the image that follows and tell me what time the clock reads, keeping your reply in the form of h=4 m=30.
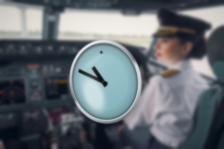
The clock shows h=10 m=49
